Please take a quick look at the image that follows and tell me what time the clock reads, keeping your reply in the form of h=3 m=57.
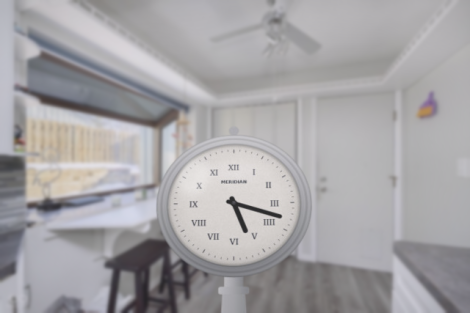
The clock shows h=5 m=18
